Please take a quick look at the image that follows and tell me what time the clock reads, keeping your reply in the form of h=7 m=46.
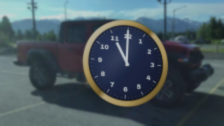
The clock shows h=11 m=0
